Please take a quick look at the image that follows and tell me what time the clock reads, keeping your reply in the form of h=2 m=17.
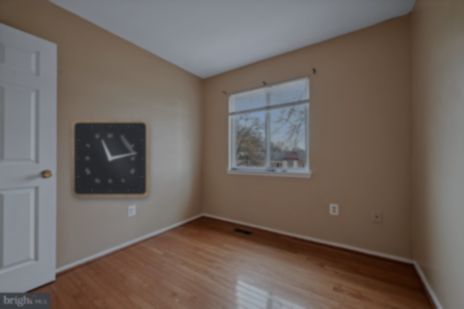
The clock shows h=11 m=13
